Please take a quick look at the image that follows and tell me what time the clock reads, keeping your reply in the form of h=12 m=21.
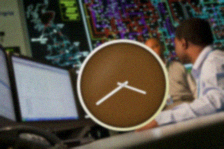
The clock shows h=3 m=39
